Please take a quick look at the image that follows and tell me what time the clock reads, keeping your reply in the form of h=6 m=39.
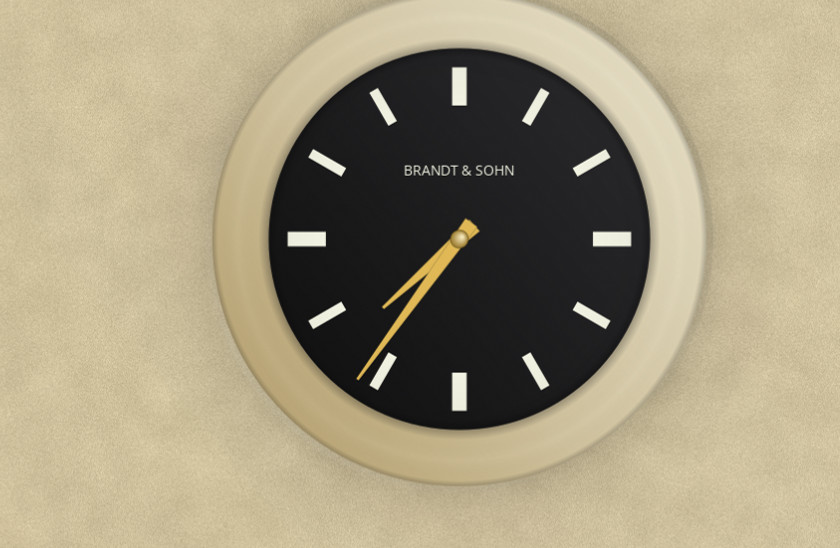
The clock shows h=7 m=36
